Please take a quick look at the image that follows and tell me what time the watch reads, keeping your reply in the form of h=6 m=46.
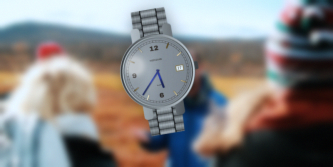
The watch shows h=5 m=37
